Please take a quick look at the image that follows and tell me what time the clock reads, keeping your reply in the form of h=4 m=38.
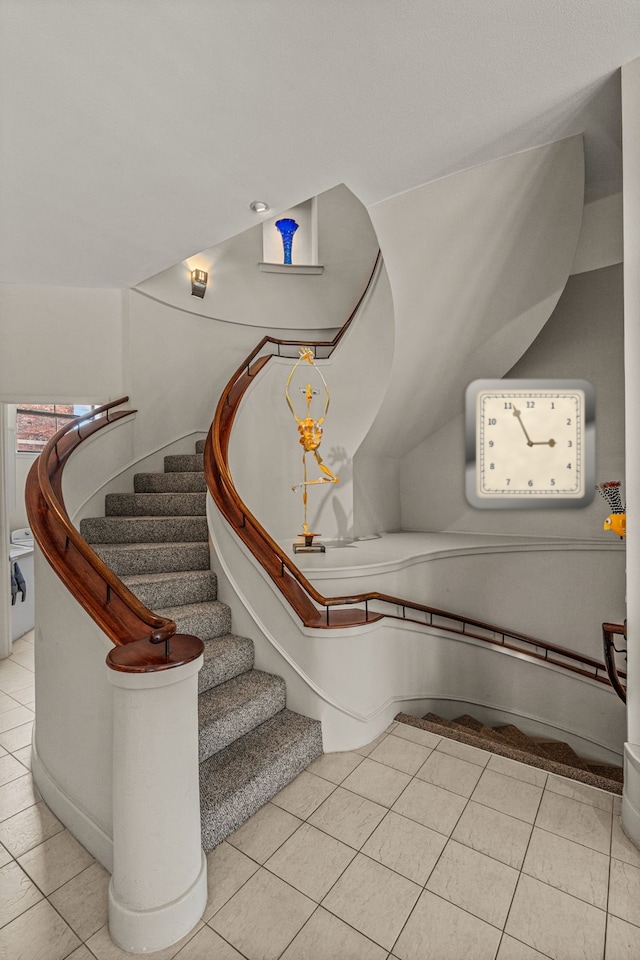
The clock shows h=2 m=56
